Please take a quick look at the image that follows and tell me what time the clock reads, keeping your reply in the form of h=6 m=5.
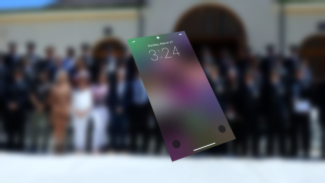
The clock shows h=3 m=24
